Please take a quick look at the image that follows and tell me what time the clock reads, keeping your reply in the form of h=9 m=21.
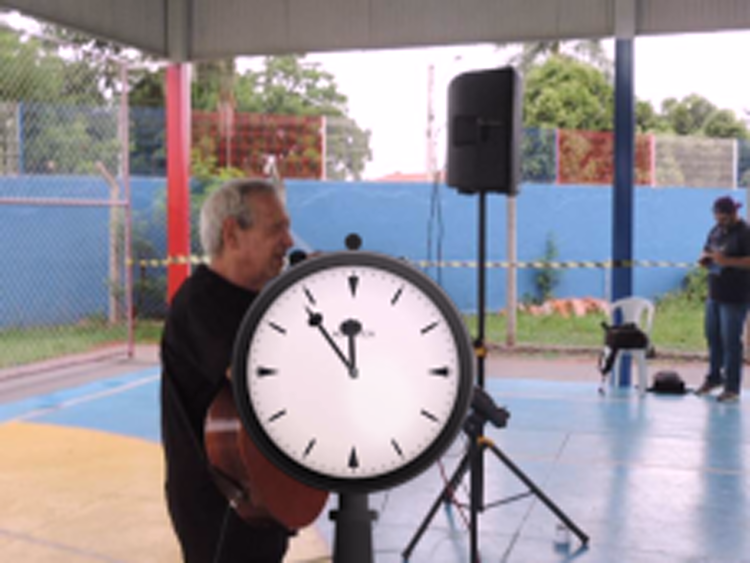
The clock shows h=11 m=54
